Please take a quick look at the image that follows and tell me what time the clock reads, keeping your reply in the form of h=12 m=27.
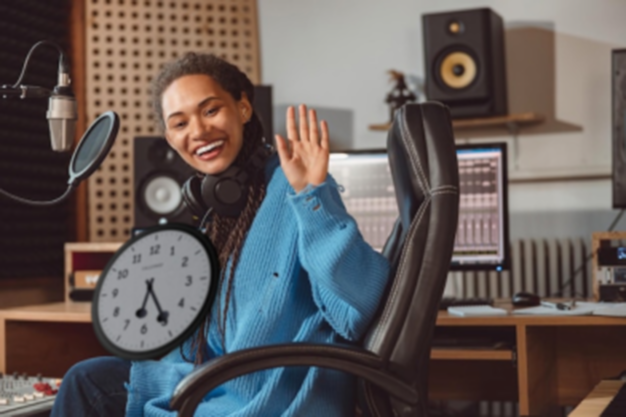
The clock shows h=6 m=25
